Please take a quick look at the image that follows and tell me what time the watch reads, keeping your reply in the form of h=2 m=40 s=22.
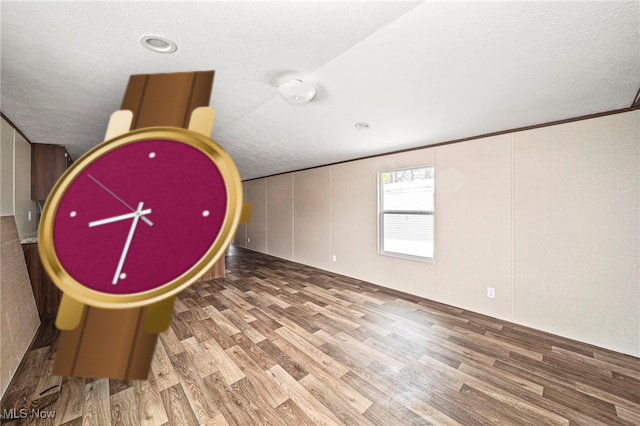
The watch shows h=8 m=30 s=51
